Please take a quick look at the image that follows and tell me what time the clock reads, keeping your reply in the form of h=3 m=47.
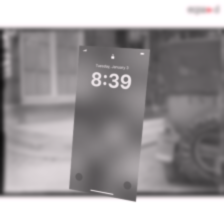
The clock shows h=8 m=39
